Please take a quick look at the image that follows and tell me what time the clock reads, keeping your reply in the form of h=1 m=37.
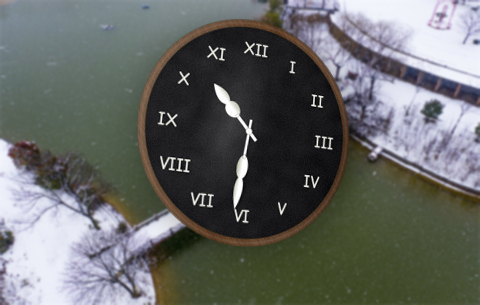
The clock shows h=10 m=31
